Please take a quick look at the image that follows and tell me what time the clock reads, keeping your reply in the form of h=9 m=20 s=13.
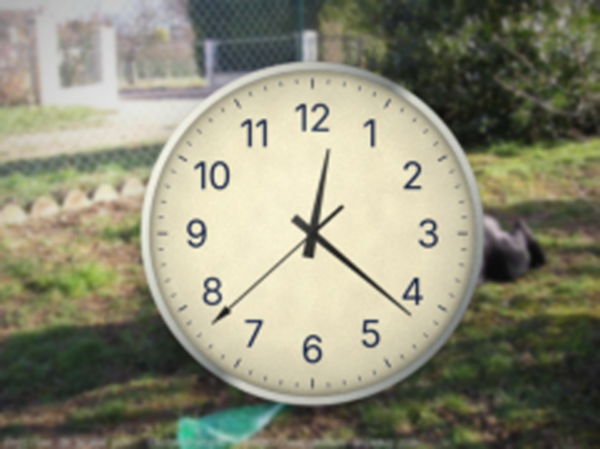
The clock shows h=12 m=21 s=38
